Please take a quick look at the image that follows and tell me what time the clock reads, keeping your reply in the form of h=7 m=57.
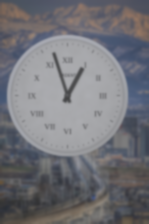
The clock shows h=12 m=57
